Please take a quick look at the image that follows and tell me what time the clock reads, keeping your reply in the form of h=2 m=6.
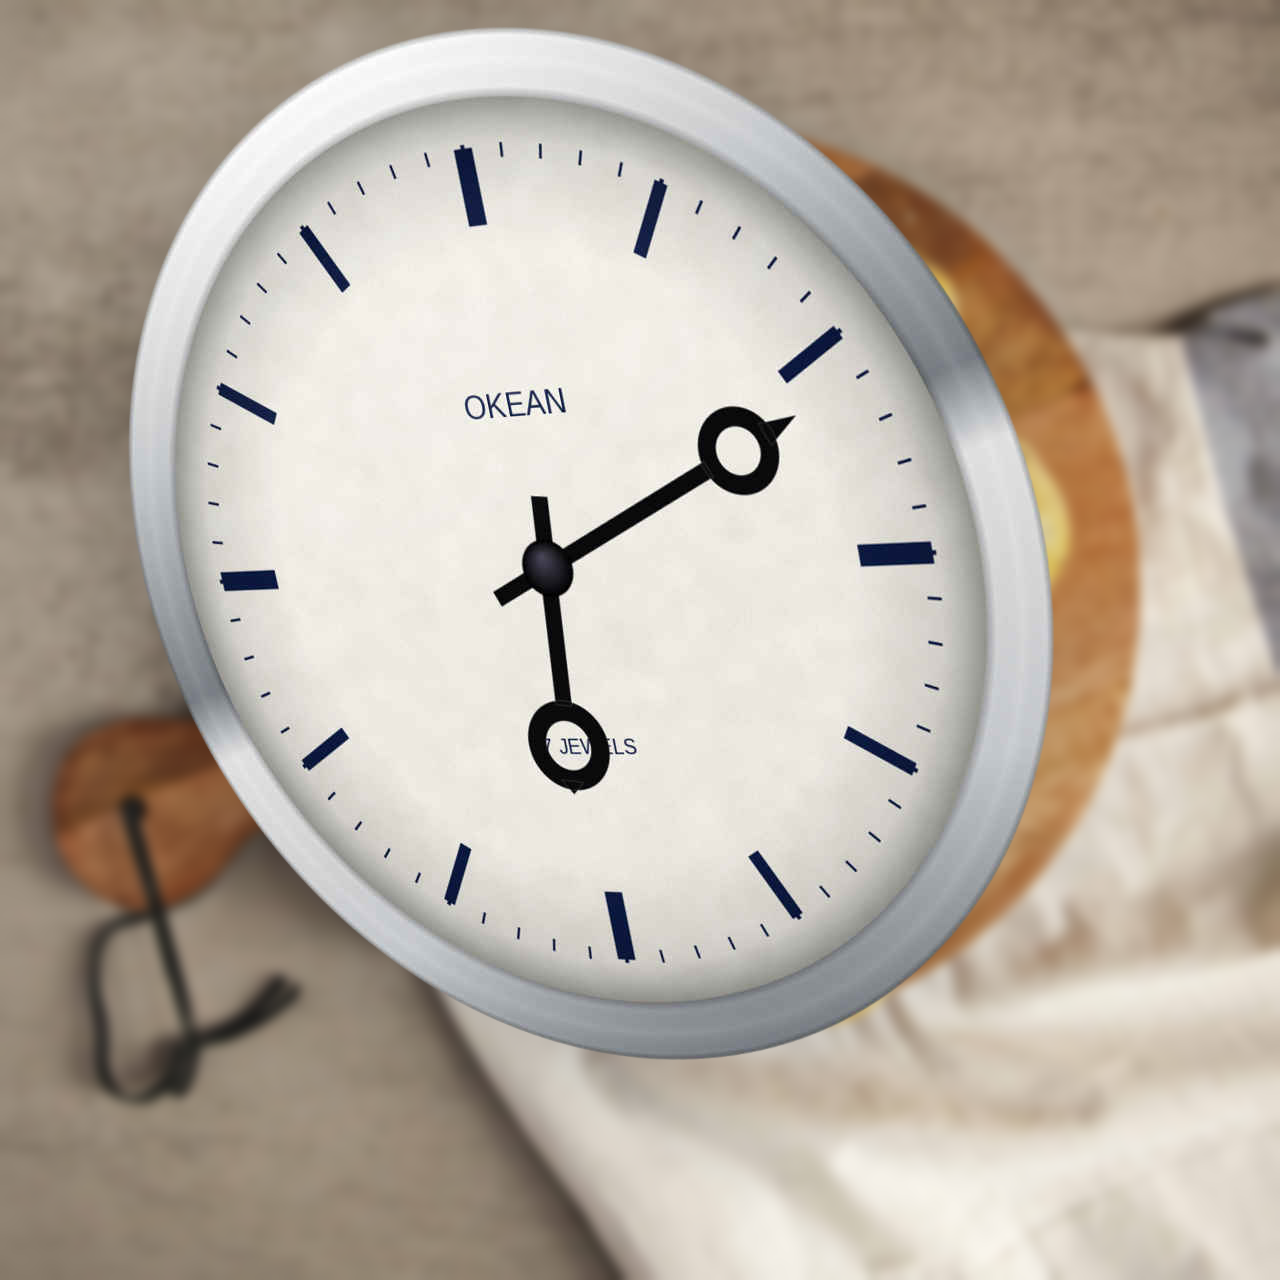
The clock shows h=6 m=11
